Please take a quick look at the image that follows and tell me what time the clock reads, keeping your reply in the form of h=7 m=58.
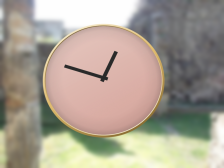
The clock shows h=12 m=48
